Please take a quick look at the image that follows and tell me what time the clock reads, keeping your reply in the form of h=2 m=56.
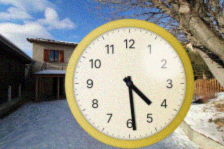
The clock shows h=4 m=29
